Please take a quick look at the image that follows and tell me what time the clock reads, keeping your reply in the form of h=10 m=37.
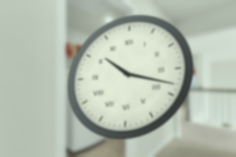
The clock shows h=10 m=18
